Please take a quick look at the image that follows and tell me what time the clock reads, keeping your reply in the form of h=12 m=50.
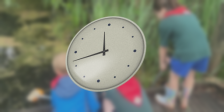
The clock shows h=11 m=42
